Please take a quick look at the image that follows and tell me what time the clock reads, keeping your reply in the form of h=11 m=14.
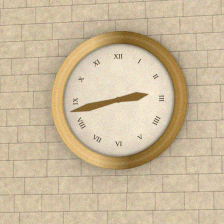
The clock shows h=2 m=43
